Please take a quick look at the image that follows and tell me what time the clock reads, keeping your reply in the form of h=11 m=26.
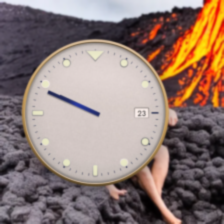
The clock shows h=9 m=49
